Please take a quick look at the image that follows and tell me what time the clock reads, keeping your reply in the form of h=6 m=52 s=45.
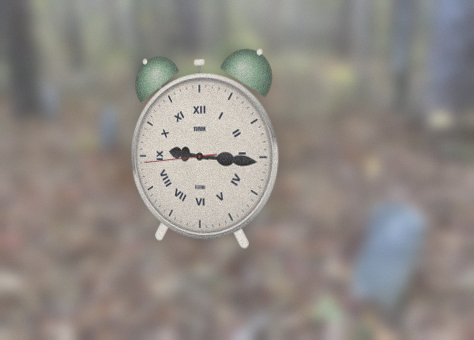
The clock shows h=9 m=15 s=44
